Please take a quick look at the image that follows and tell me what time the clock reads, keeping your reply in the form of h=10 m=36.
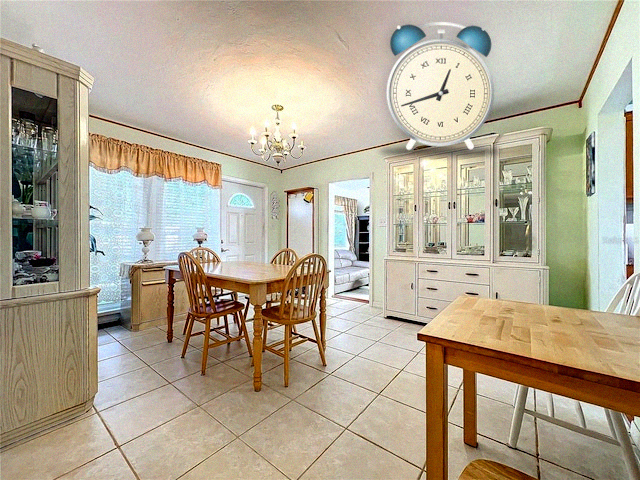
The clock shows h=12 m=42
